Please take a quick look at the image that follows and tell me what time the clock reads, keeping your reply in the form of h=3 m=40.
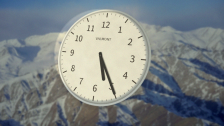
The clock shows h=5 m=25
